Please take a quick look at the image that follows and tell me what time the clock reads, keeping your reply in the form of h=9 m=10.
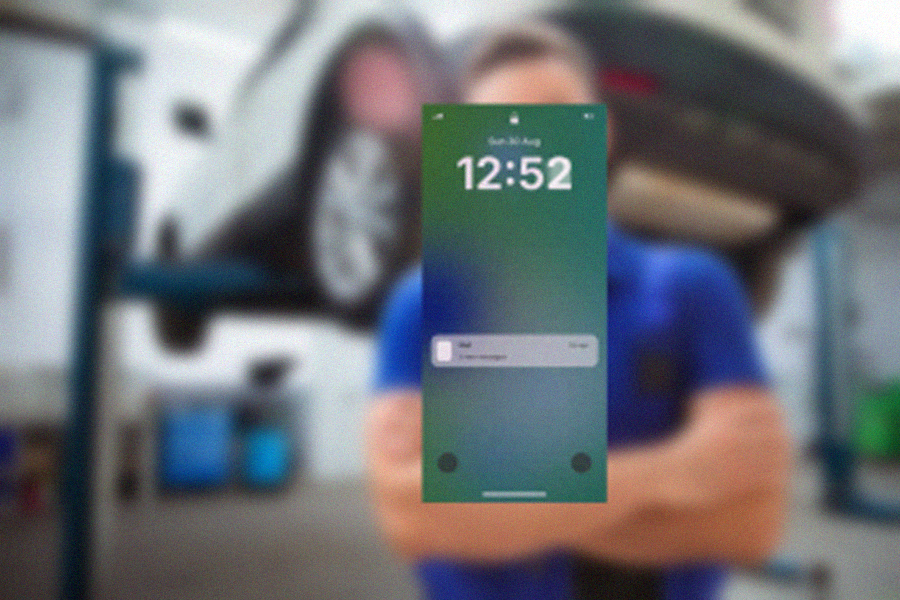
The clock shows h=12 m=52
